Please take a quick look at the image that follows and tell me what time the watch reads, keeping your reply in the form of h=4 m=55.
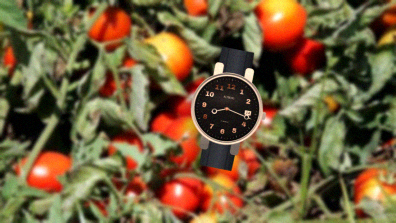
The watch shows h=8 m=17
